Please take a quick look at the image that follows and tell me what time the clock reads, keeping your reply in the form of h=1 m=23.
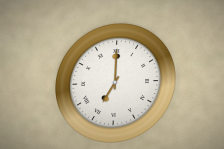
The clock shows h=7 m=0
